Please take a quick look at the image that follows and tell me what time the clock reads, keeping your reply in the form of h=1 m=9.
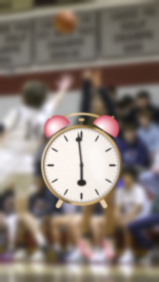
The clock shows h=5 m=59
